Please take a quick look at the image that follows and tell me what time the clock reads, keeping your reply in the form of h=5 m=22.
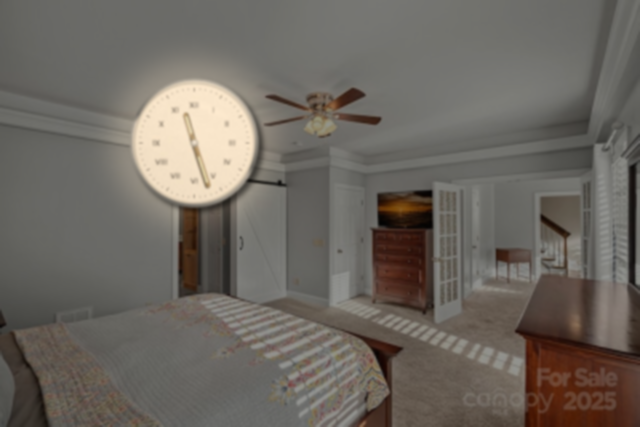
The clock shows h=11 m=27
